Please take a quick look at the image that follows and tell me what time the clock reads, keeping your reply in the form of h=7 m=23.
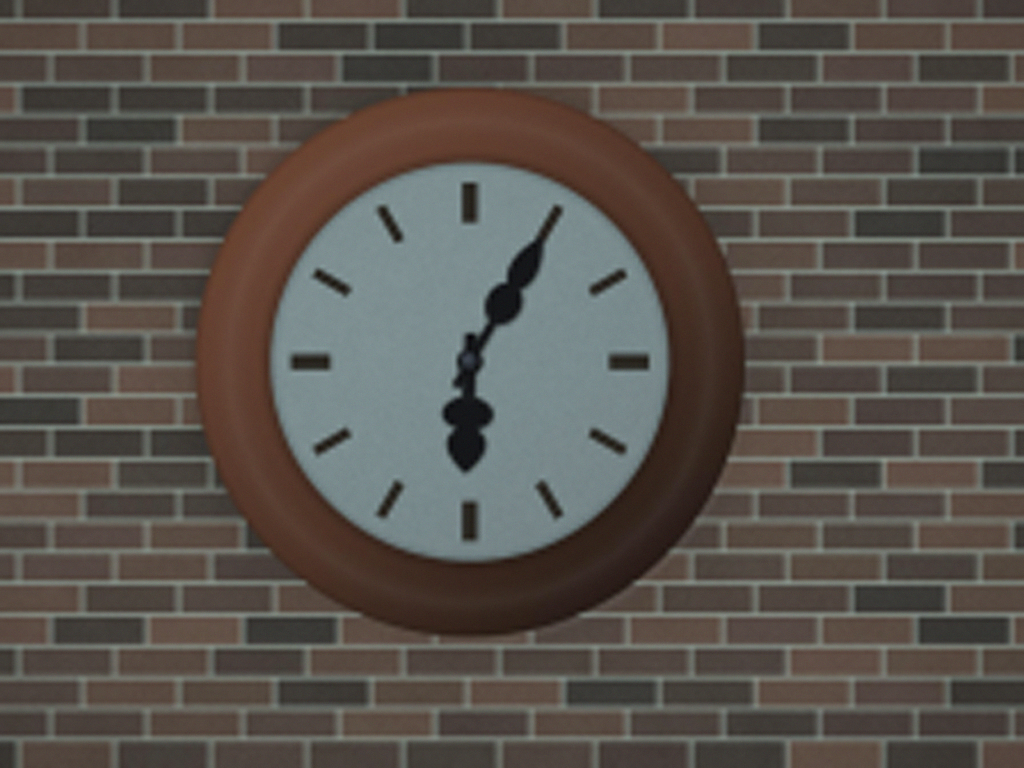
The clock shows h=6 m=5
